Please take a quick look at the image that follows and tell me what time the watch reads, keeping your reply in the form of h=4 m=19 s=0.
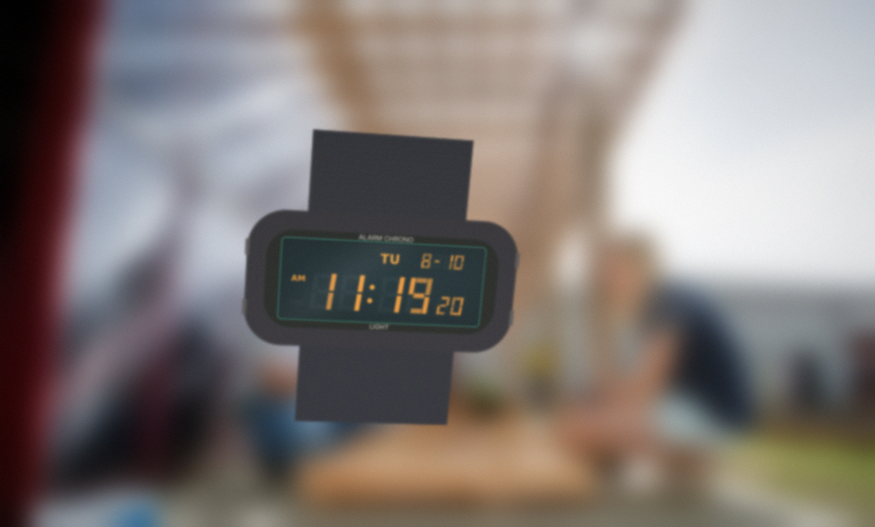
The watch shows h=11 m=19 s=20
